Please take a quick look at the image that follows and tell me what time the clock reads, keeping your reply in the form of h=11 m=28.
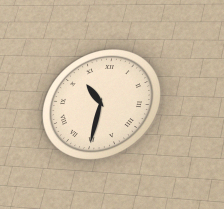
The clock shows h=10 m=30
